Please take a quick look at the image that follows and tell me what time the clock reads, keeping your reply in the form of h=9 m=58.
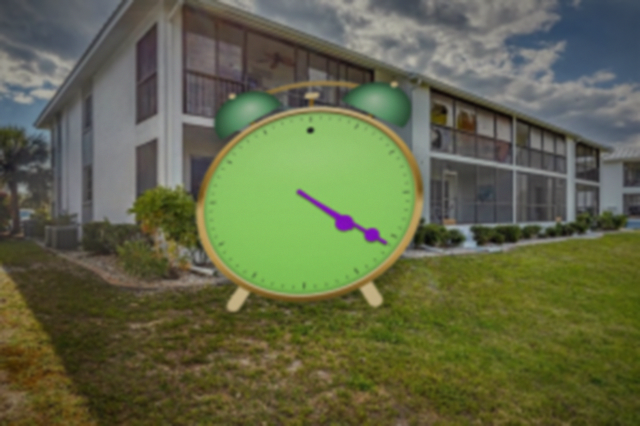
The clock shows h=4 m=21
